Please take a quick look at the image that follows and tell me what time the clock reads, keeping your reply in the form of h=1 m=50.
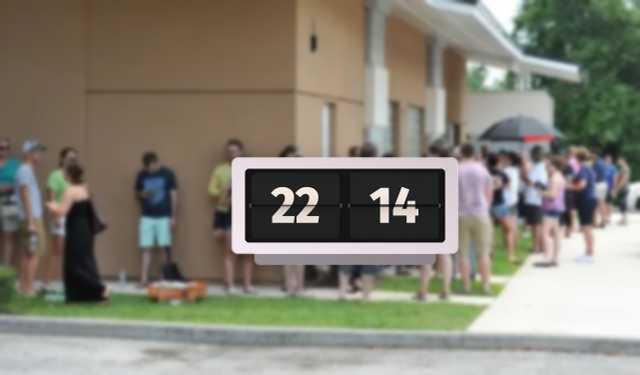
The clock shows h=22 m=14
